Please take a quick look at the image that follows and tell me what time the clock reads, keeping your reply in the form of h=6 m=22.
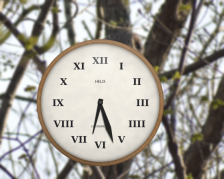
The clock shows h=6 m=27
